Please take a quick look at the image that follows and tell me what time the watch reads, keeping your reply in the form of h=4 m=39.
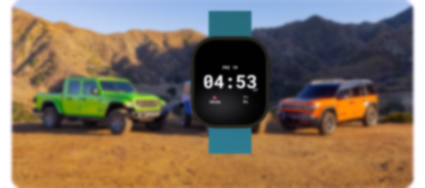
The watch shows h=4 m=53
